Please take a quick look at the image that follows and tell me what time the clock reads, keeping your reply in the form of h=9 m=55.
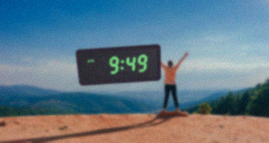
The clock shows h=9 m=49
